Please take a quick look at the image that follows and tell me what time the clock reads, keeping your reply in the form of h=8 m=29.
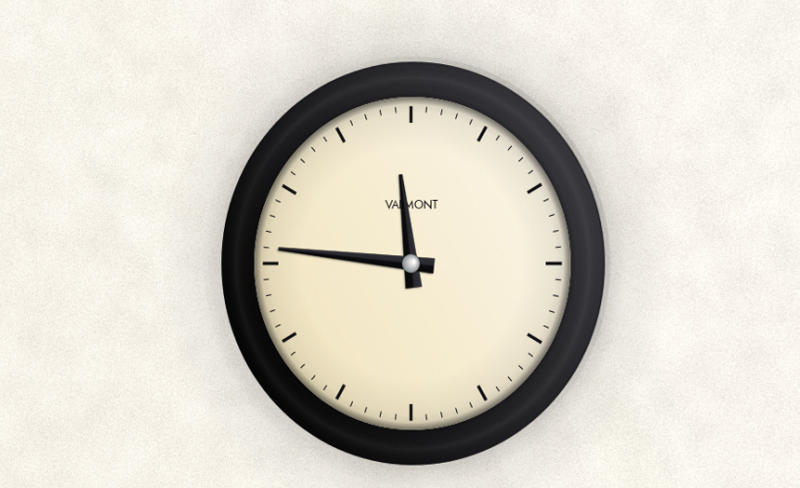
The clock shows h=11 m=46
